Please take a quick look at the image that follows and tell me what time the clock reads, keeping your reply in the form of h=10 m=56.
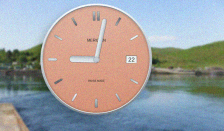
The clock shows h=9 m=2
